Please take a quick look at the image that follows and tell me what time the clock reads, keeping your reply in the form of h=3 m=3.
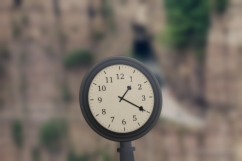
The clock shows h=1 m=20
